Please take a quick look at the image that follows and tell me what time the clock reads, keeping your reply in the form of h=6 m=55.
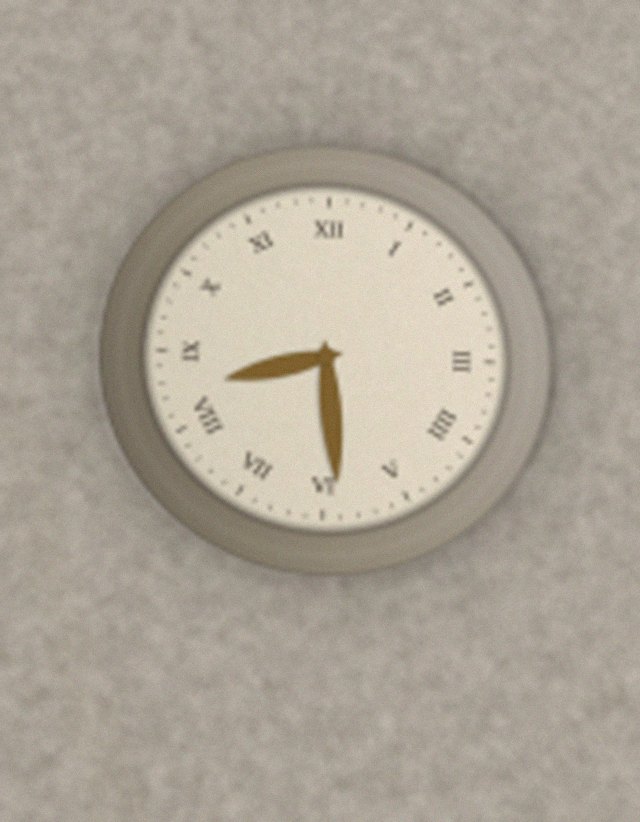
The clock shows h=8 m=29
